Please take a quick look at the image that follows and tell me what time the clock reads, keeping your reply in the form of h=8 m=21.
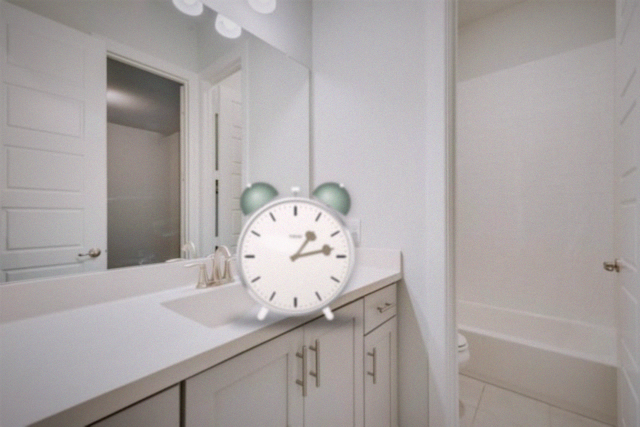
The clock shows h=1 m=13
